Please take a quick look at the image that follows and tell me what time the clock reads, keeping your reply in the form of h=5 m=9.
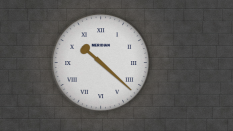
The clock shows h=10 m=22
